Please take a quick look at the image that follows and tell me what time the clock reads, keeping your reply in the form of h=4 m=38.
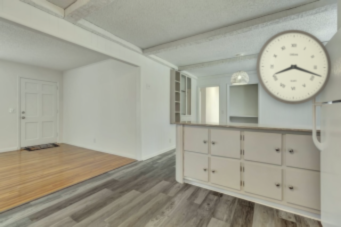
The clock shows h=8 m=18
